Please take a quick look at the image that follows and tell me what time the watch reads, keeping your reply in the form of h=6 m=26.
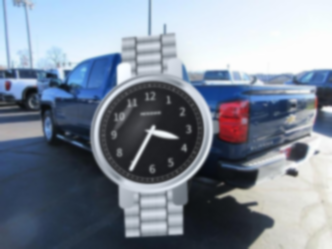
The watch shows h=3 m=35
